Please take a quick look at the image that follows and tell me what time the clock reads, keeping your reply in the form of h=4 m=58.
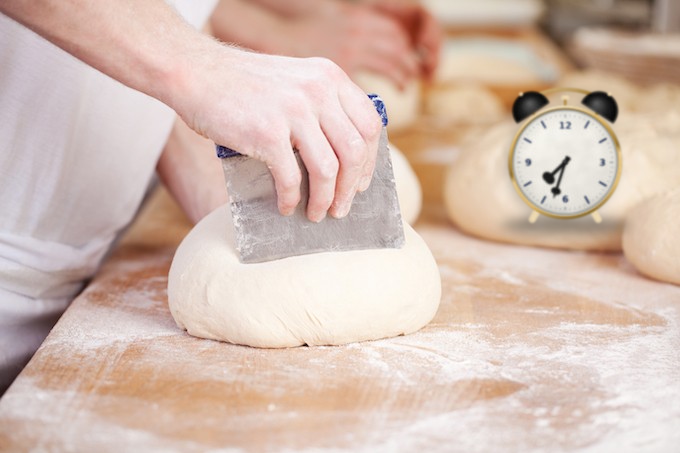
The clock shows h=7 m=33
